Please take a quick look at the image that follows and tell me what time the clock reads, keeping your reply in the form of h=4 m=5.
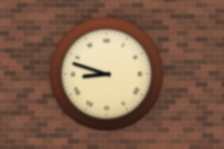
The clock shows h=8 m=48
